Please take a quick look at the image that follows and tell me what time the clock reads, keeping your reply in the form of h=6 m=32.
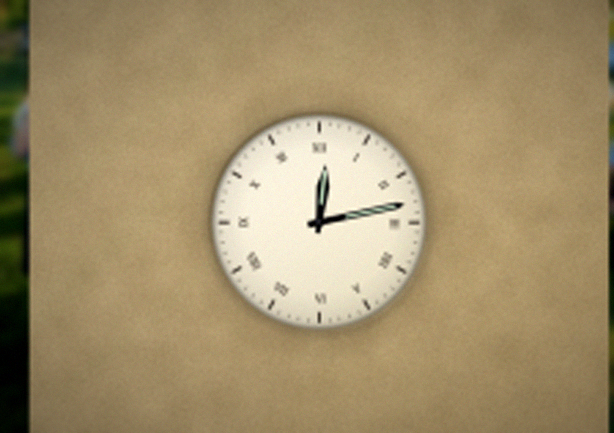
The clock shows h=12 m=13
